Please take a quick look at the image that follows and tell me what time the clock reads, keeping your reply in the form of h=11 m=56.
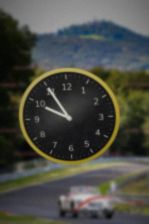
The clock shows h=9 m=55
